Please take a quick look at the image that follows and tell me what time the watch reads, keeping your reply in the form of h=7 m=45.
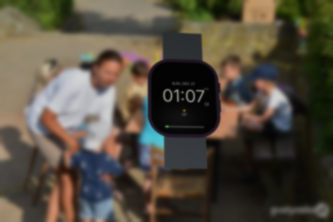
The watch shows h=1 m=7
